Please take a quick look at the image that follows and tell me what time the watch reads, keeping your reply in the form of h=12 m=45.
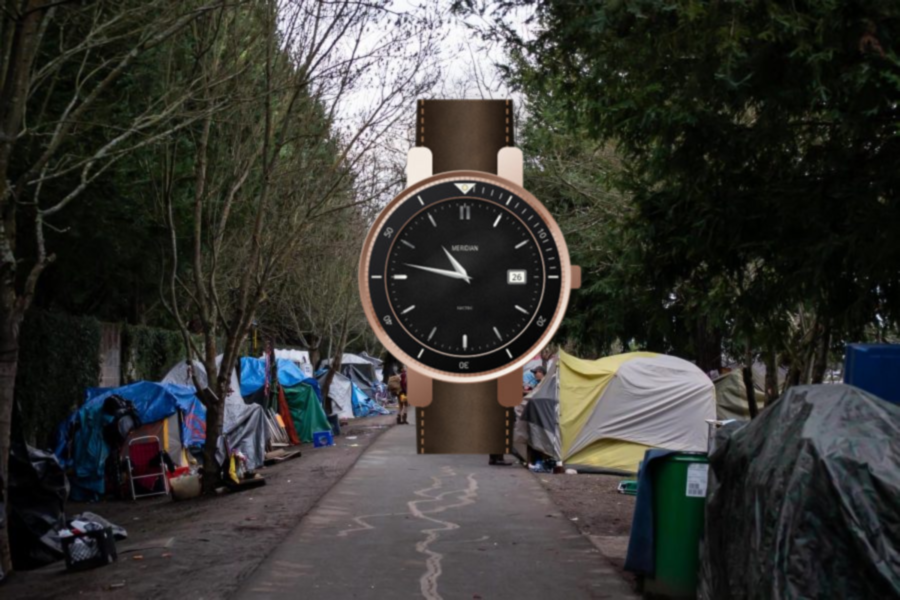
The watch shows h=10 m=47
